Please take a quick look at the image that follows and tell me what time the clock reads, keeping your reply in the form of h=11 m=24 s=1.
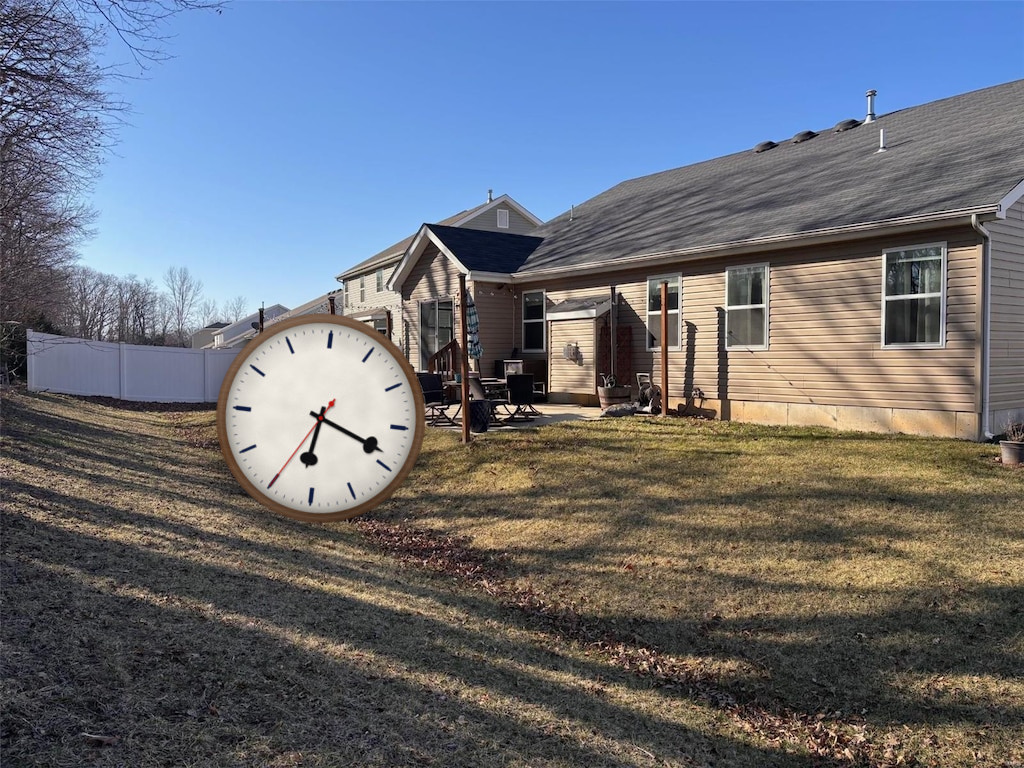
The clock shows h=6 m=18 s=35
